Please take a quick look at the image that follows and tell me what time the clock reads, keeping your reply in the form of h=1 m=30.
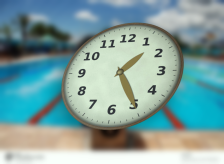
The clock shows h=1 m=25
